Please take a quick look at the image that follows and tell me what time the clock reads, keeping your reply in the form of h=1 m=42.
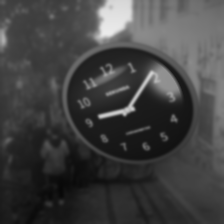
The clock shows h=9 m=9
